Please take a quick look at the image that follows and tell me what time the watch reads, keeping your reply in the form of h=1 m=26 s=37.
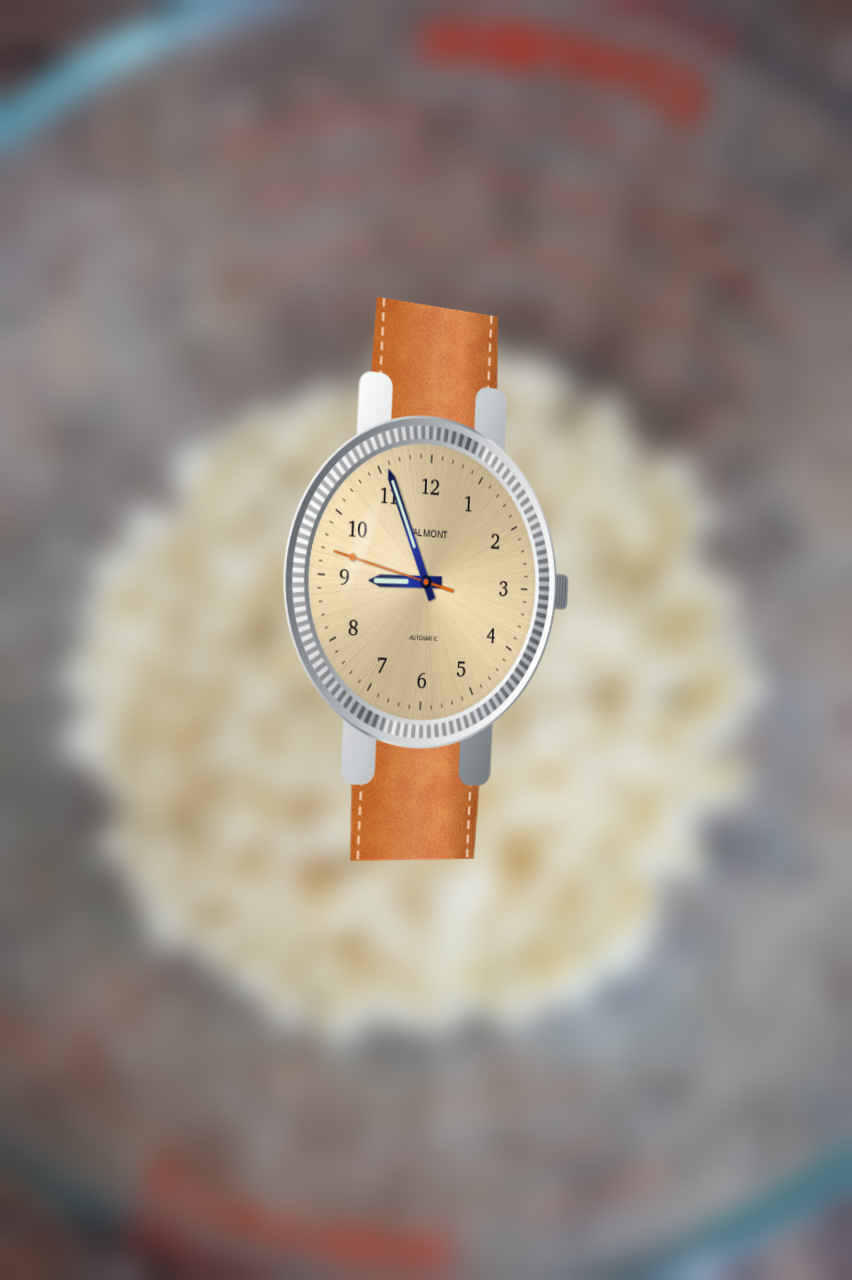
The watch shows h=8 m=55 s=47
